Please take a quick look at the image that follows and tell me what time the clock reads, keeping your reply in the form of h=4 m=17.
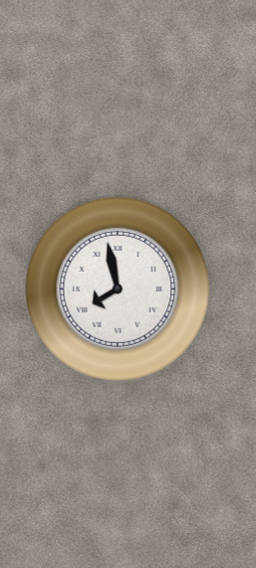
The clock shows h=7 m=58
